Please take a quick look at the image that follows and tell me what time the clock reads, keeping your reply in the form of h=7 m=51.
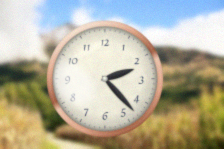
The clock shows h=2 m=23
